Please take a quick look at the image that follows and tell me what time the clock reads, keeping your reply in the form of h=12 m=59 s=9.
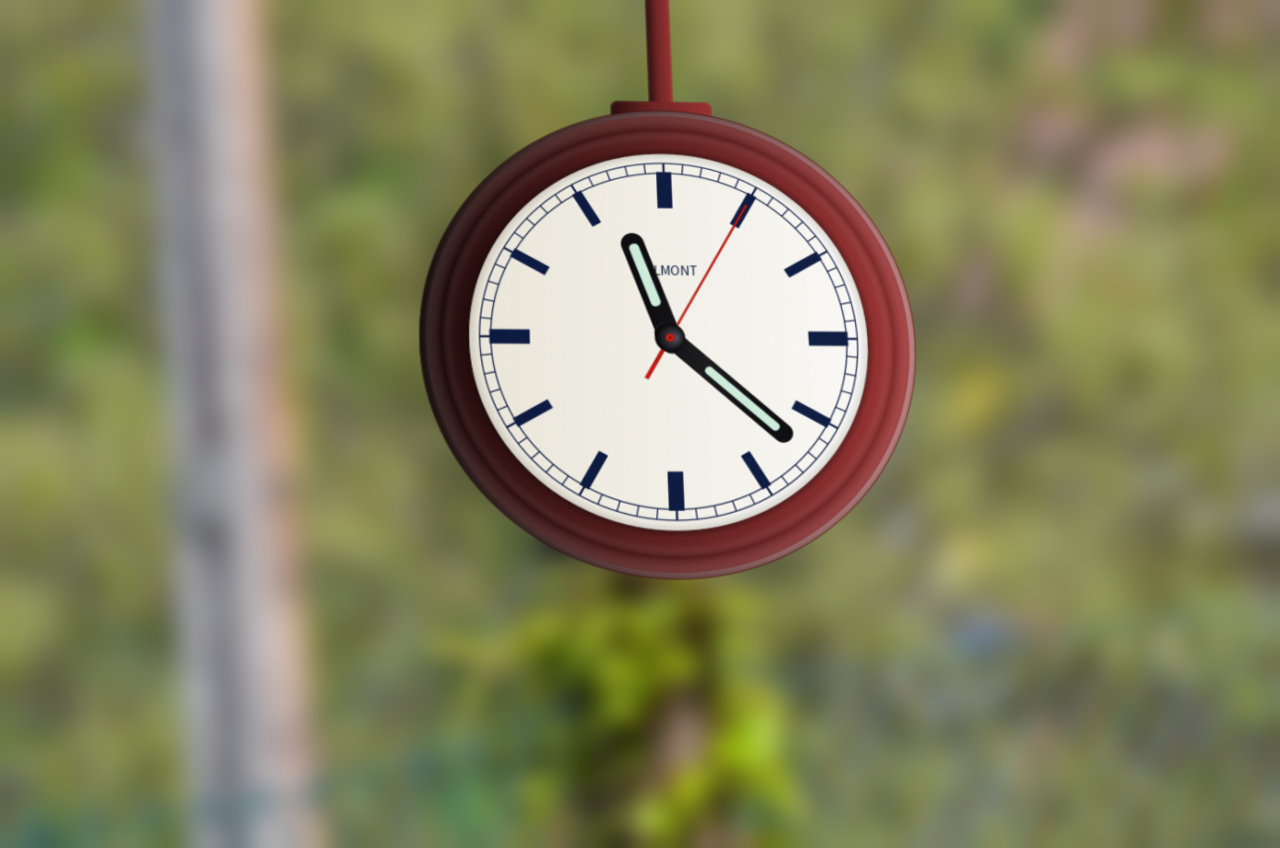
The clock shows h=11 m=22 s=5
